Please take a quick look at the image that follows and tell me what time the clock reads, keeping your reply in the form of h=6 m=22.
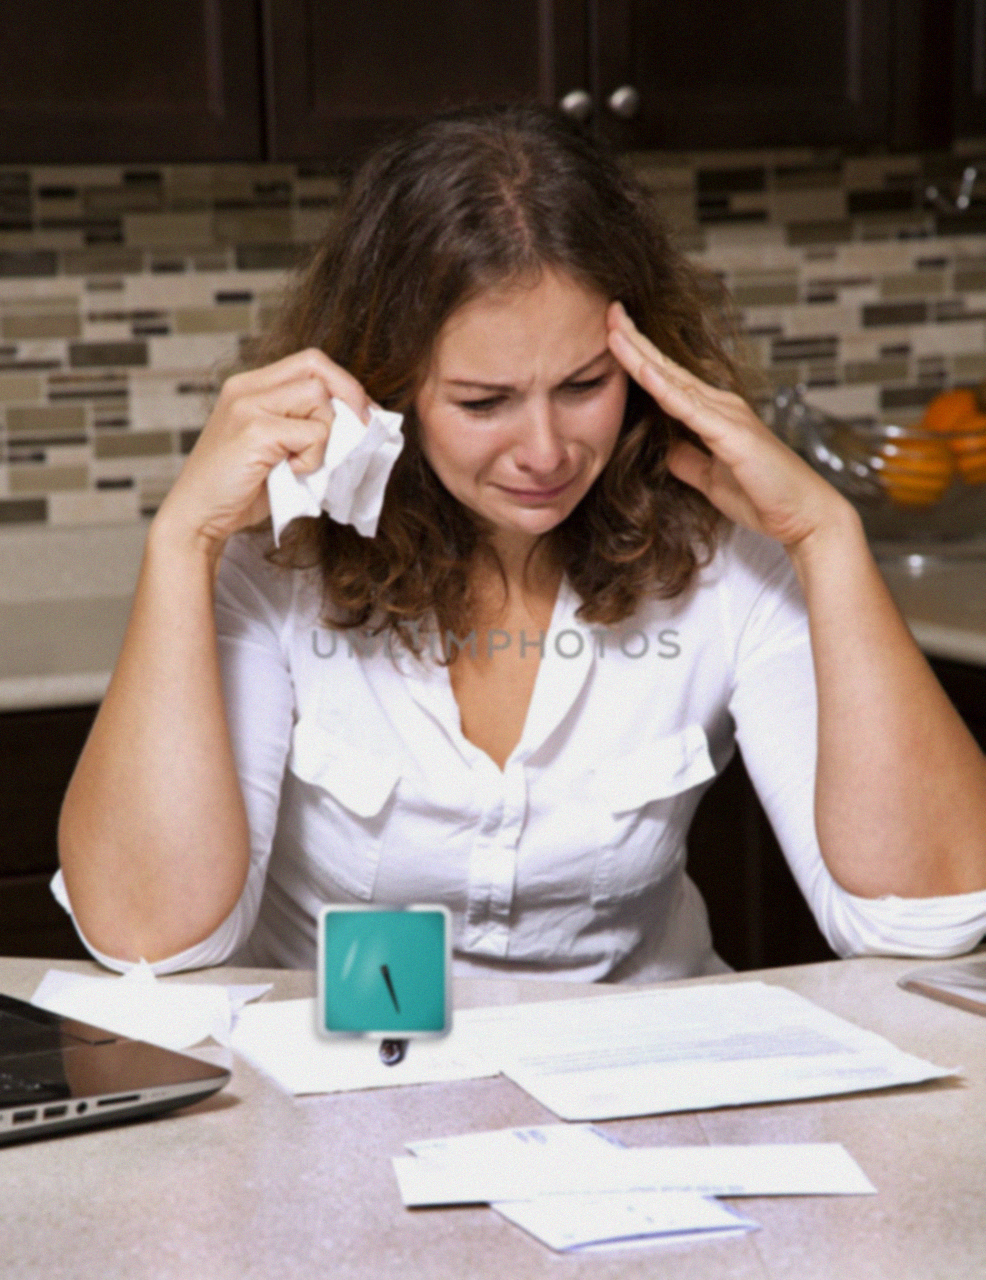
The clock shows h=5 m=27
